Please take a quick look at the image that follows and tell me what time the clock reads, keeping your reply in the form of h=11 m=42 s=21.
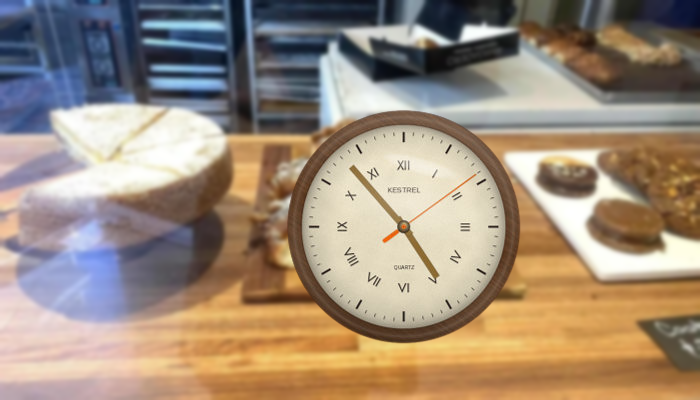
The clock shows h=4 m=53 s=9
